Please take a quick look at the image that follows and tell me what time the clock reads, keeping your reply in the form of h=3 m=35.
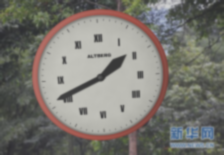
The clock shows h=1 m=41
